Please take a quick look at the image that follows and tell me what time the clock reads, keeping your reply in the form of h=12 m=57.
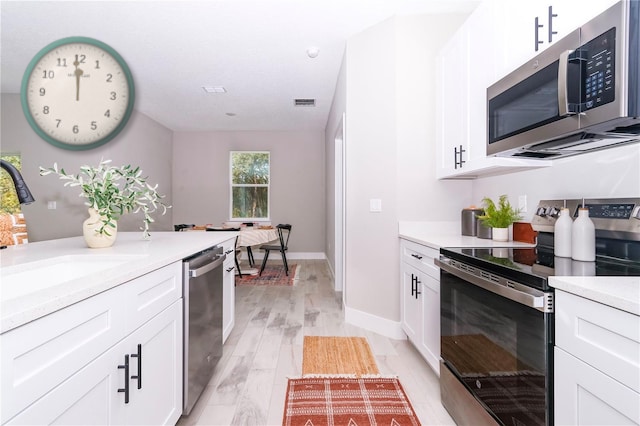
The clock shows h=11 m=59
